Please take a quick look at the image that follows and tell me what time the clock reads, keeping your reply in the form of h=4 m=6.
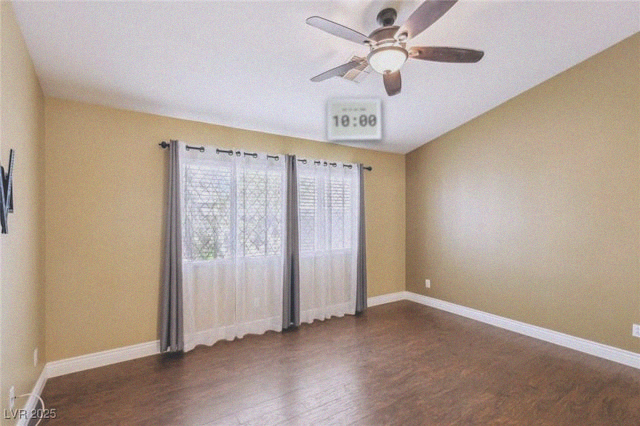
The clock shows h=10 m=0
